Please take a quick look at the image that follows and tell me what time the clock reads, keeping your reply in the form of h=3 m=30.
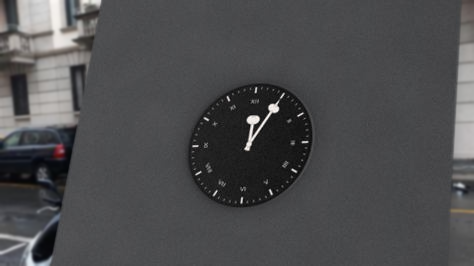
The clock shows h=12 m=5
